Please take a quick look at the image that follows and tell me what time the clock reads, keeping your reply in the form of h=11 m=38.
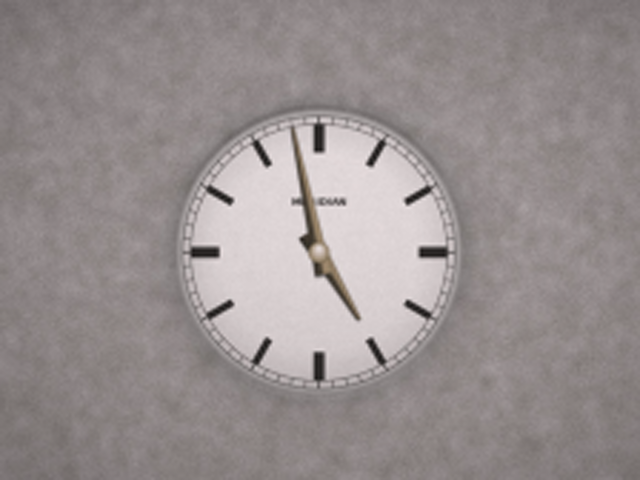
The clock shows h=4 m=58
